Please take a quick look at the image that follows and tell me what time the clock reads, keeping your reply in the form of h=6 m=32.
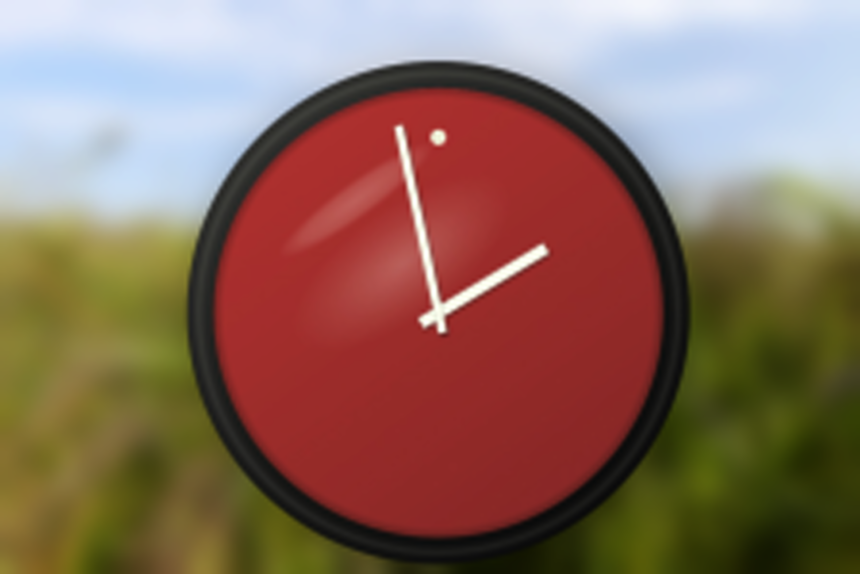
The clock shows h=1 m=58
